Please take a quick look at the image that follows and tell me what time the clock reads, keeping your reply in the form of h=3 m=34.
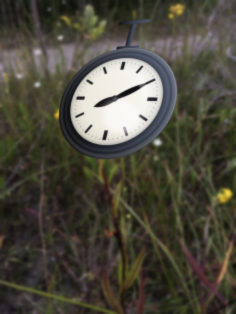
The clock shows h=8 m=10
